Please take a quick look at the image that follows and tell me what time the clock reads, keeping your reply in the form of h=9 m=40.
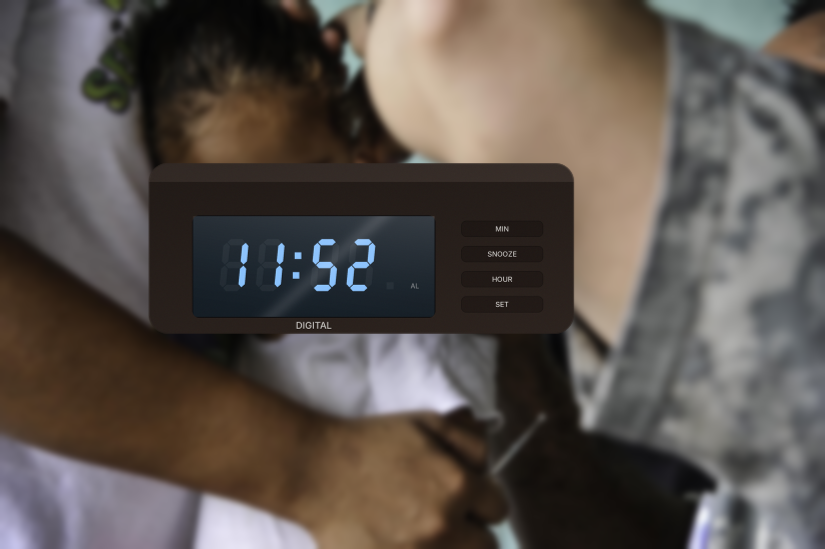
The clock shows h=11 m=52
